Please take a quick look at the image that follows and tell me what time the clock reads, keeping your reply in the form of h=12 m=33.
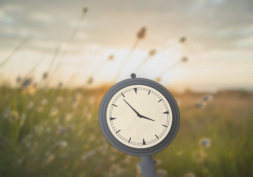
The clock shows h=3 m=54
